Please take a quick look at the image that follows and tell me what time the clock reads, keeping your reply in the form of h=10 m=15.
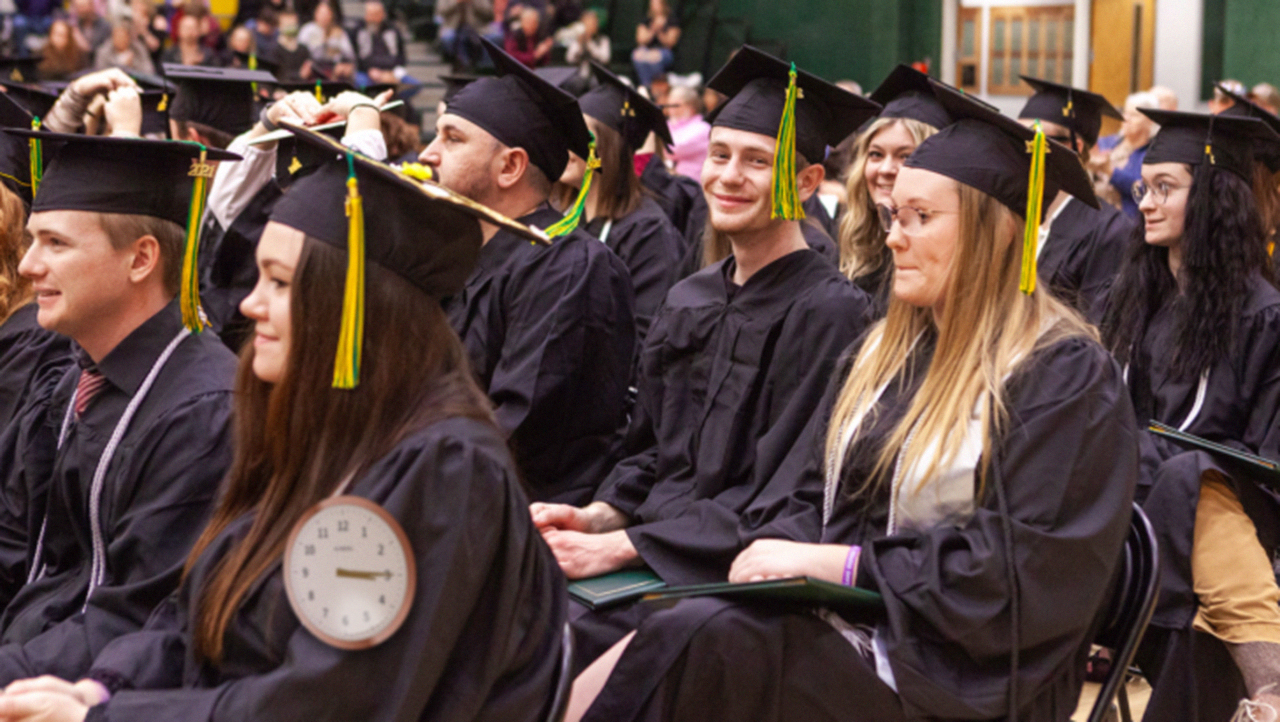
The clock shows h=3 m=15
